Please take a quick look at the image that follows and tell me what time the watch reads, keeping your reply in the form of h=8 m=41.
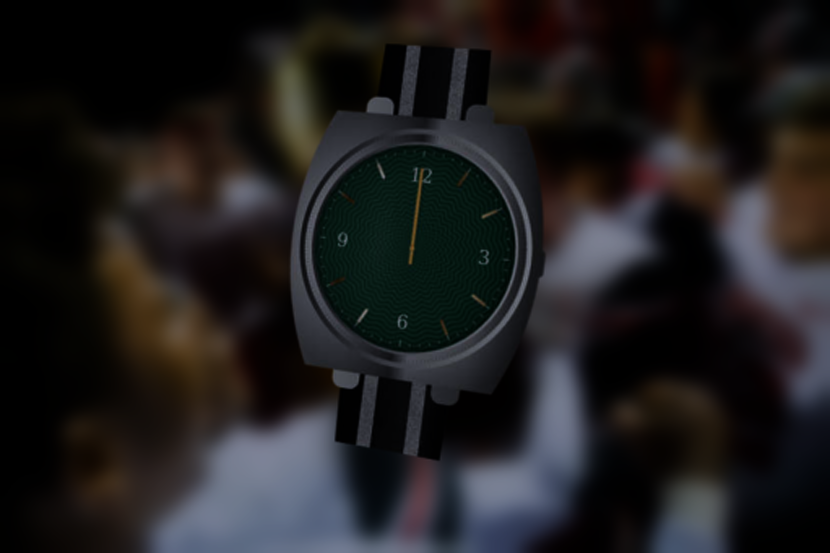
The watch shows h=12 m=0
